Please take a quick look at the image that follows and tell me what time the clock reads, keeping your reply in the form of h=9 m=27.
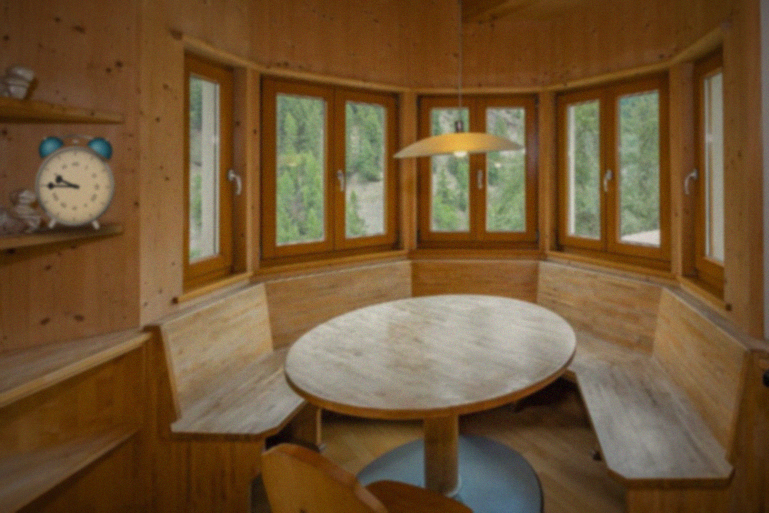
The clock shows h=9 m=45
